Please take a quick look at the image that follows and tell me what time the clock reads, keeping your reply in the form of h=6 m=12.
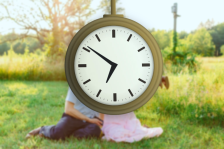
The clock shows h=6 m=51
